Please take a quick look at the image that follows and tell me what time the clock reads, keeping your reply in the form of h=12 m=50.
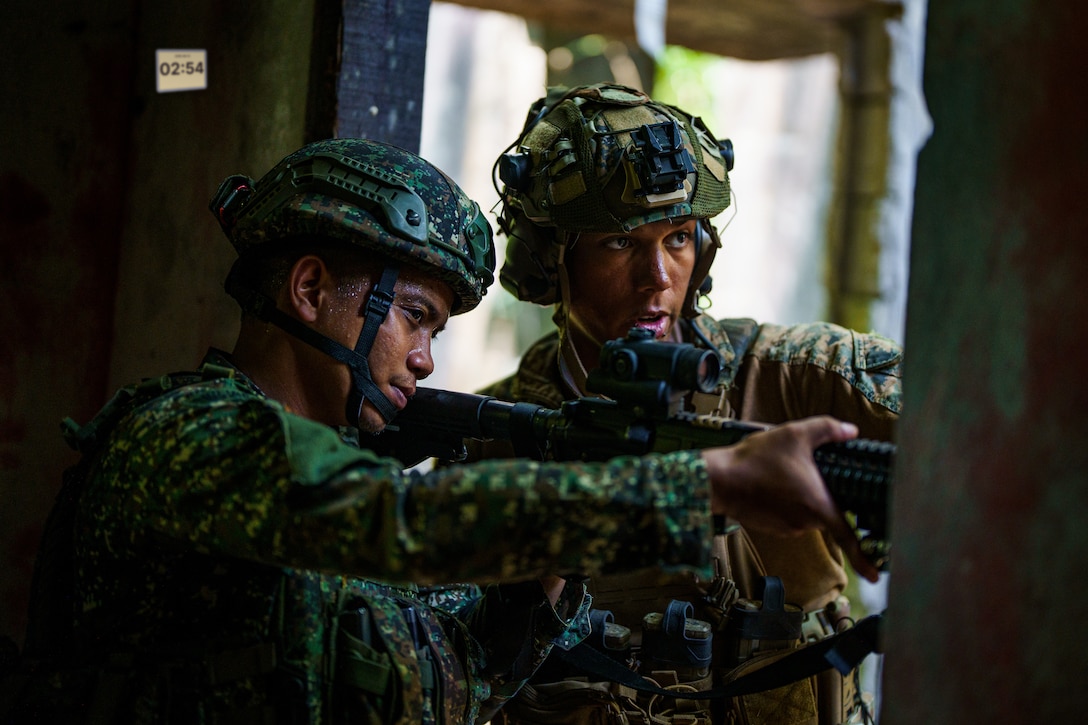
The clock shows h=2 m=54
